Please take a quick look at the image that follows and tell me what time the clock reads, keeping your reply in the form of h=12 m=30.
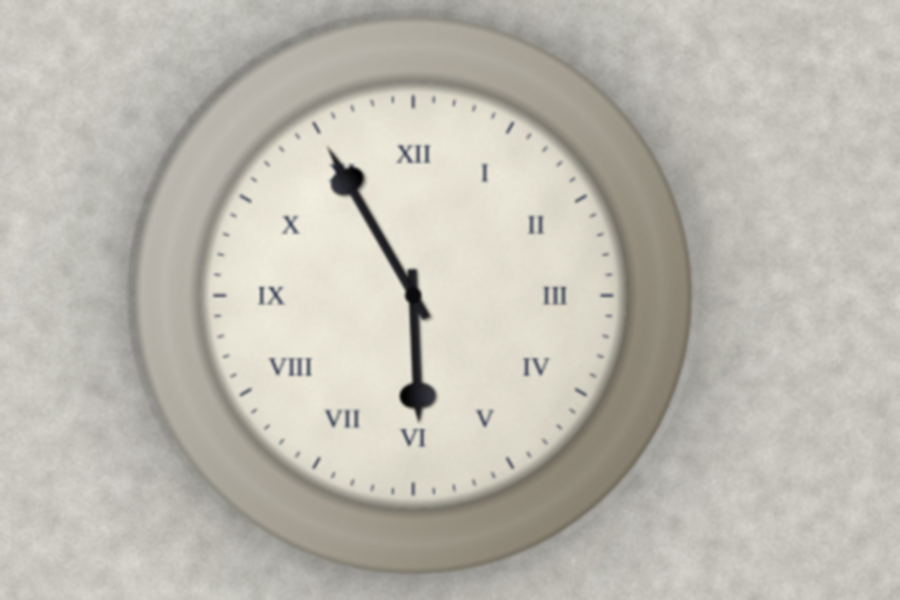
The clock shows h=5 m=55
